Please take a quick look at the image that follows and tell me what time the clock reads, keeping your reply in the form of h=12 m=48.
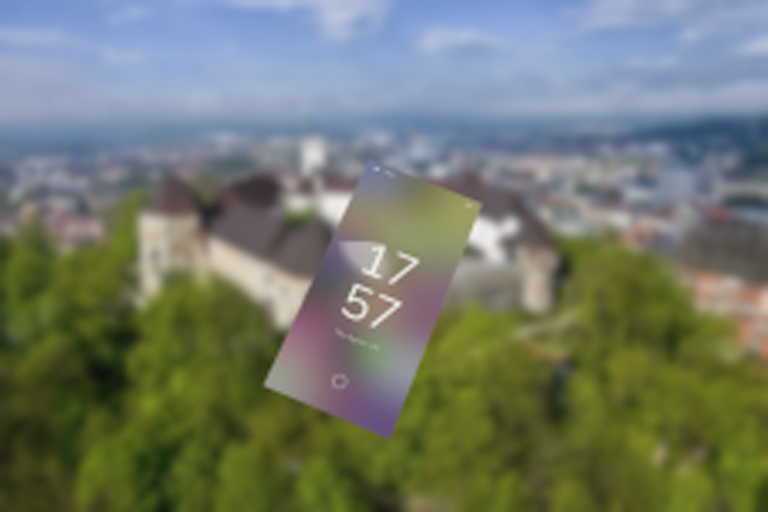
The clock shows h=17 m=57
